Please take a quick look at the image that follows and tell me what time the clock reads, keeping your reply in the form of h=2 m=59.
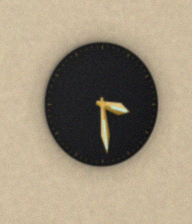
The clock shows h=3 m=29
